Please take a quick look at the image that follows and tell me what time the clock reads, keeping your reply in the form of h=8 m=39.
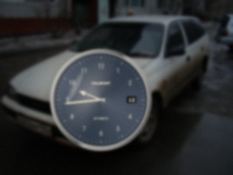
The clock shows h=9 m=44
